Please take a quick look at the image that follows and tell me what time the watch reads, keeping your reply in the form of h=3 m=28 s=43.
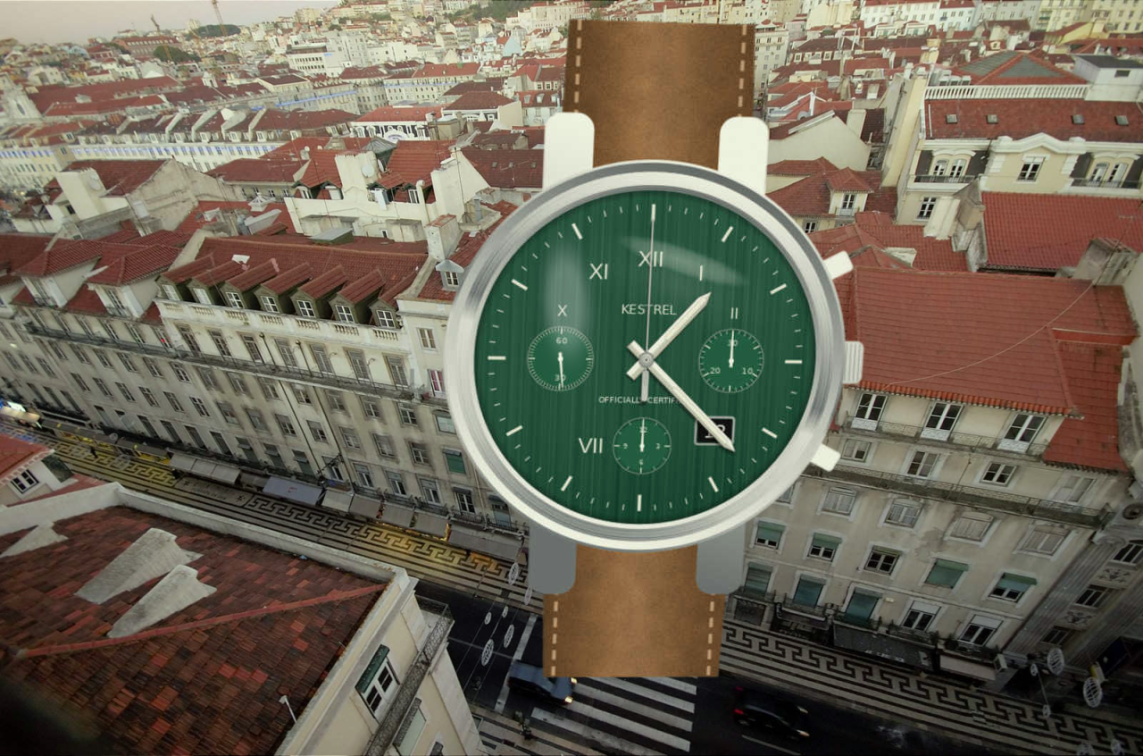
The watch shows h=1 m=22 s=29
